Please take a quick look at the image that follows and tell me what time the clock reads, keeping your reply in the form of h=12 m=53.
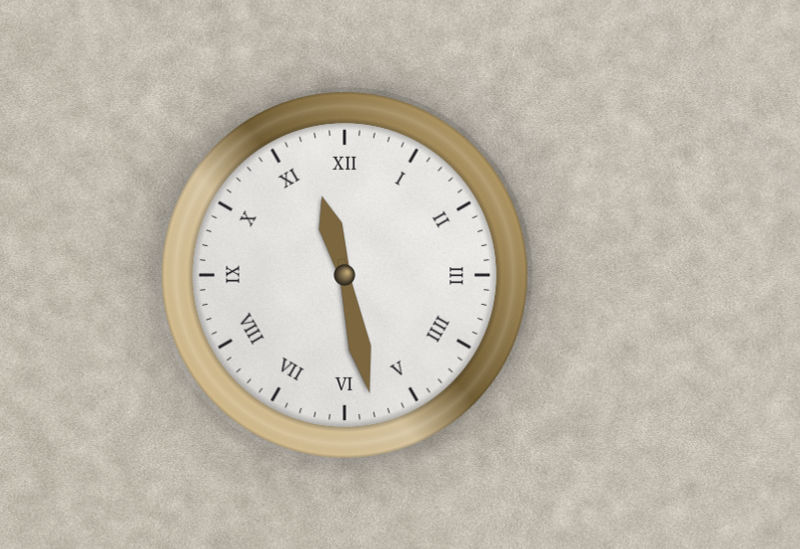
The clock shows h=11 m=28
